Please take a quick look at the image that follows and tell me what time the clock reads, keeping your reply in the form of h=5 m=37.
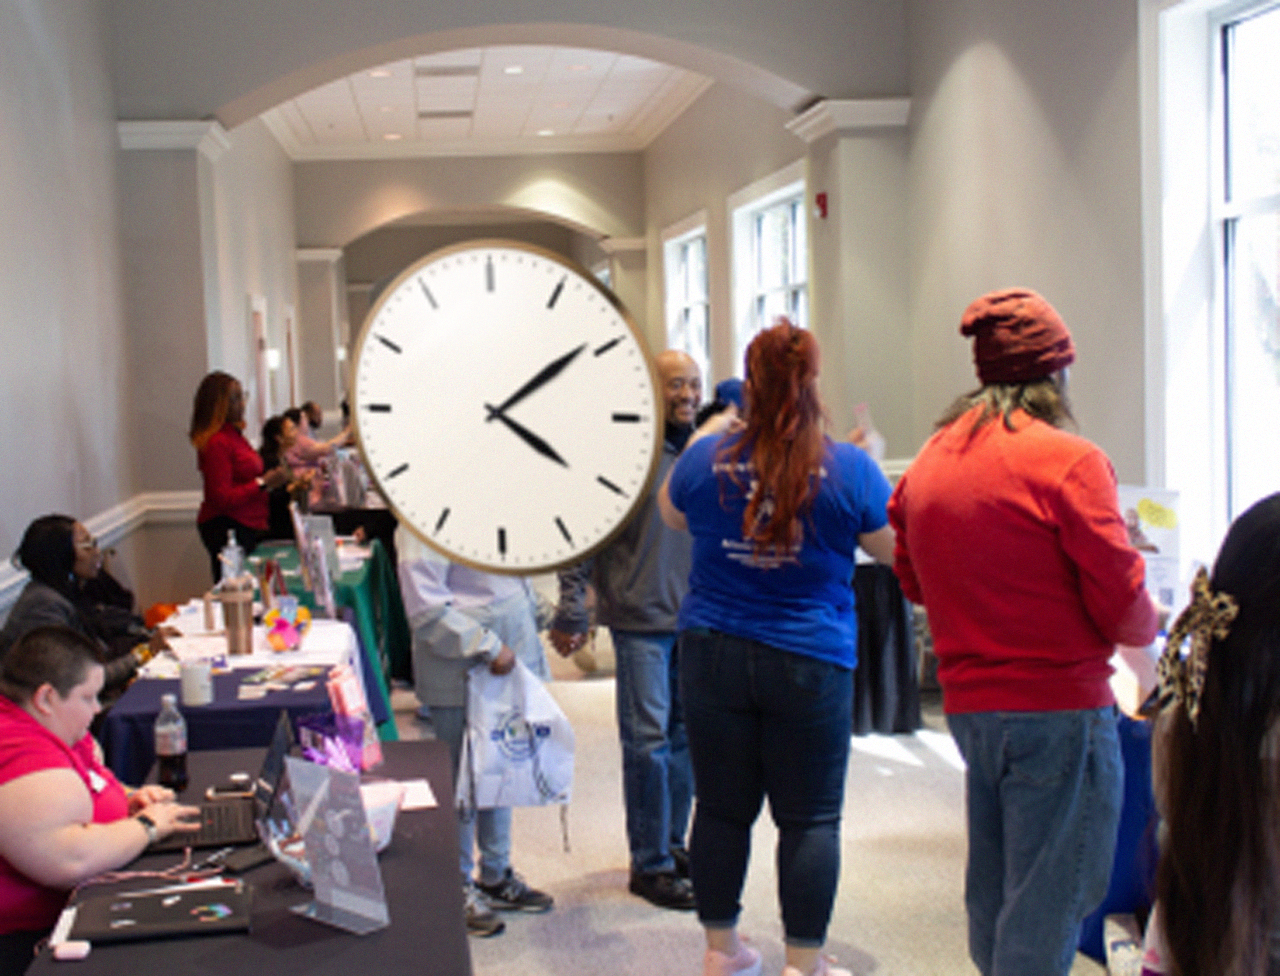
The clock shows h=4 m=9
